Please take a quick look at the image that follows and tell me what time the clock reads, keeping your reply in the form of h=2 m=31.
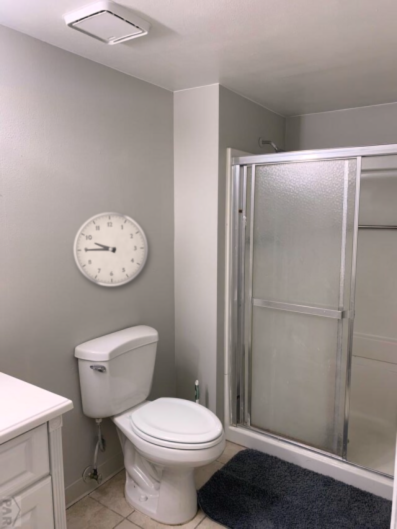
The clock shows h=9 m=45
